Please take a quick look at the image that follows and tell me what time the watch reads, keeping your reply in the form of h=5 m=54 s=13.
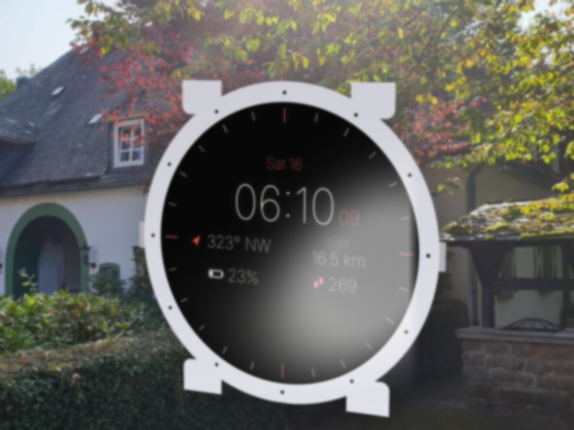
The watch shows h=6 m=10 s=9
